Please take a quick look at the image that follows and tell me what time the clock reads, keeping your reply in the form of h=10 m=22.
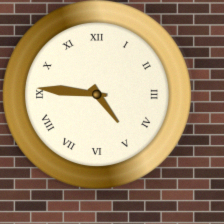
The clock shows h=4 m=46
